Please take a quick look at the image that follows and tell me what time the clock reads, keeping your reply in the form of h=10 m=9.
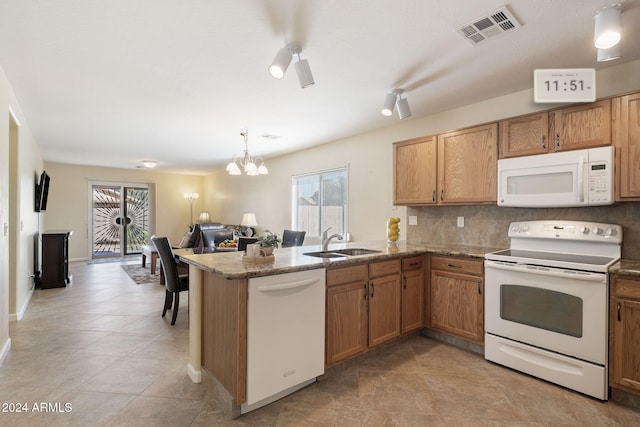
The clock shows h=11 m=51
